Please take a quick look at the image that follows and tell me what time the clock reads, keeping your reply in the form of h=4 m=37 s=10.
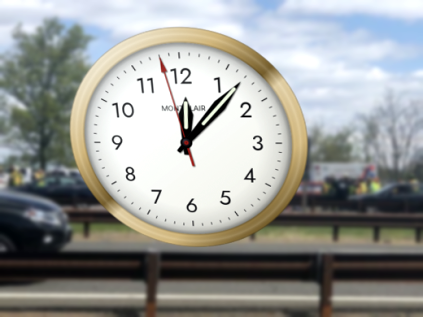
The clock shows h=12 m=6 s=58
